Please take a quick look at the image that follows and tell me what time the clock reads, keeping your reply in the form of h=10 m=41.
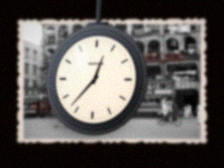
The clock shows h=12 m=37
